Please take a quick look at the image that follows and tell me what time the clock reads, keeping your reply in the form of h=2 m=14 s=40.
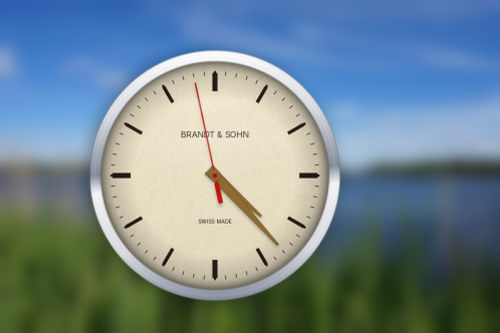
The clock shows h=4 m=22 s=58
